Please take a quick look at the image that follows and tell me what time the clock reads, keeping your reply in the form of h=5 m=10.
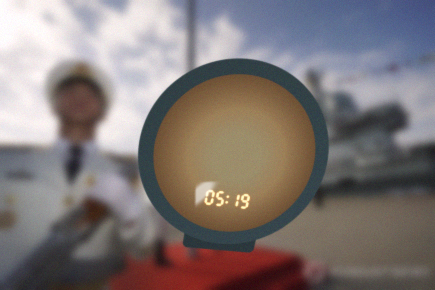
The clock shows h=5 m=19
